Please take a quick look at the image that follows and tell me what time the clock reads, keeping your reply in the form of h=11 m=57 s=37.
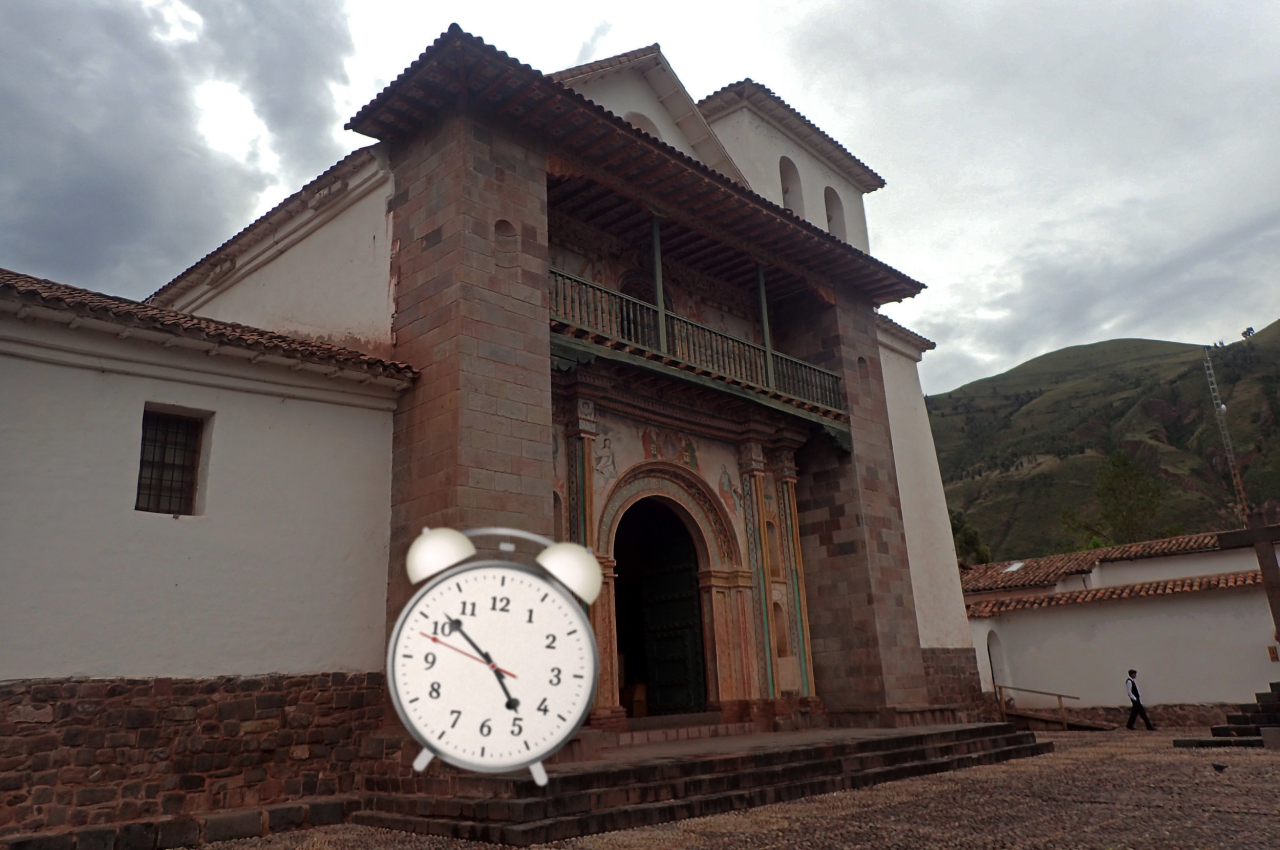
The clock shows h=4 m=51 s=48
